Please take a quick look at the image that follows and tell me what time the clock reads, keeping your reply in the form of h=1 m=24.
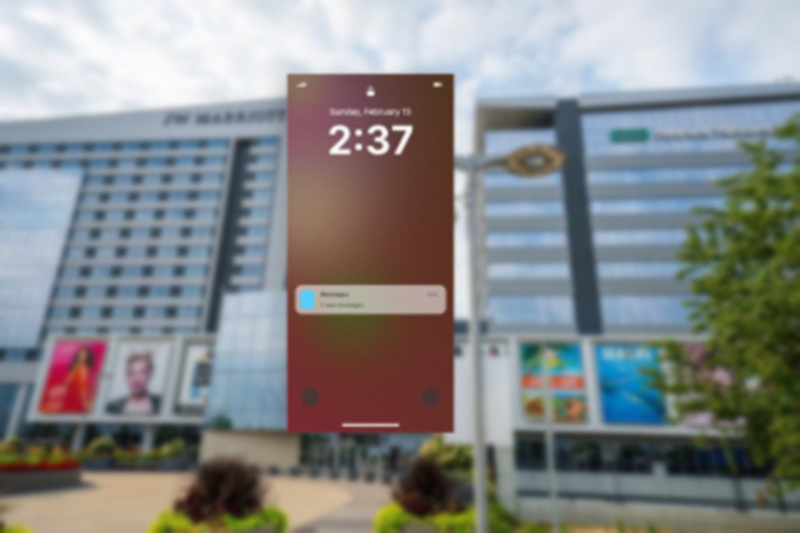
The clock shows h=2 m=37
